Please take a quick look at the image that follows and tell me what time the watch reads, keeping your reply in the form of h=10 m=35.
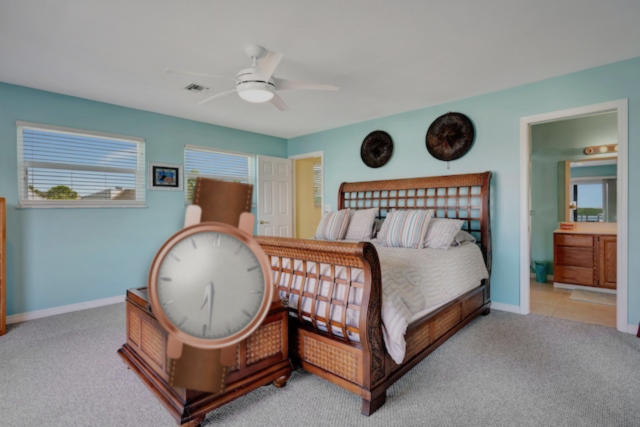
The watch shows h=6 m=29
